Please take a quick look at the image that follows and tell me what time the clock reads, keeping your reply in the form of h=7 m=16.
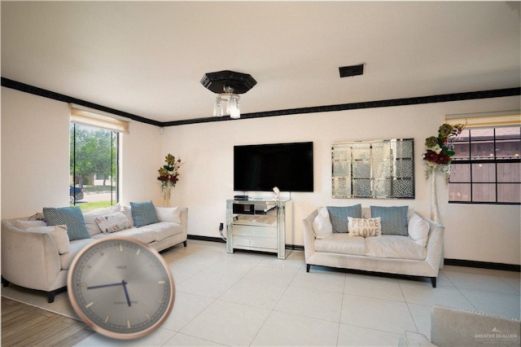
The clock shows h=5 m=44
